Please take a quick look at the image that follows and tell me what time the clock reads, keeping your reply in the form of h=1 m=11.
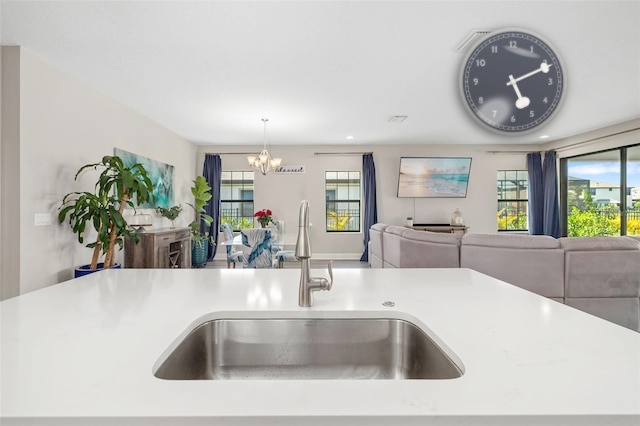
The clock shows h=5 m=11
